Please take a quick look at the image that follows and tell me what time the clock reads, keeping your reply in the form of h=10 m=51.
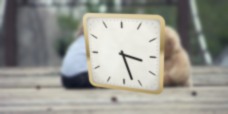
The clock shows h=3 m=27
